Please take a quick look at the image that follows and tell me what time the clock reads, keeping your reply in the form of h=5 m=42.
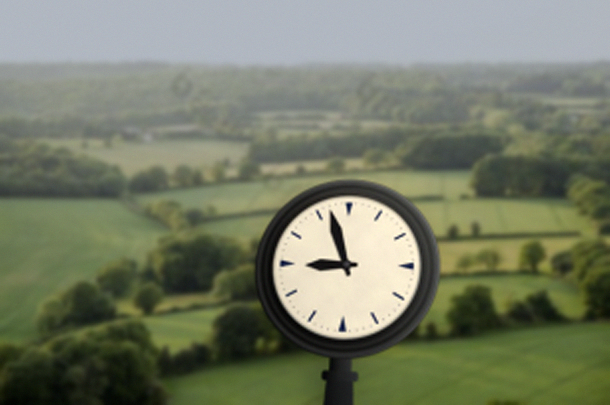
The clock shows h=8 m=57
